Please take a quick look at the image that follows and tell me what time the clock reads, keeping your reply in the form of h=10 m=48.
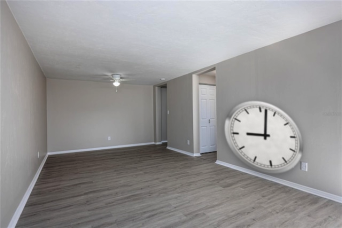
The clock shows h=9 m=2
